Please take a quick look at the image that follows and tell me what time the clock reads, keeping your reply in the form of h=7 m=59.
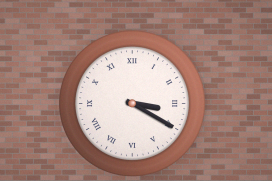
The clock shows h=3 m=20
